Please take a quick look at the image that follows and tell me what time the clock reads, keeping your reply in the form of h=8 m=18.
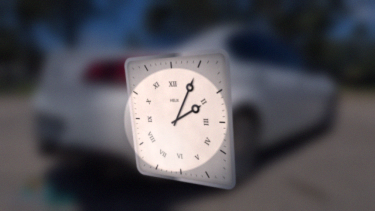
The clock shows h=2 m=5
